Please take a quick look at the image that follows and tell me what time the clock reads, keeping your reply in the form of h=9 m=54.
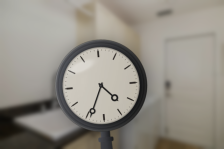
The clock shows h=4 m=34
